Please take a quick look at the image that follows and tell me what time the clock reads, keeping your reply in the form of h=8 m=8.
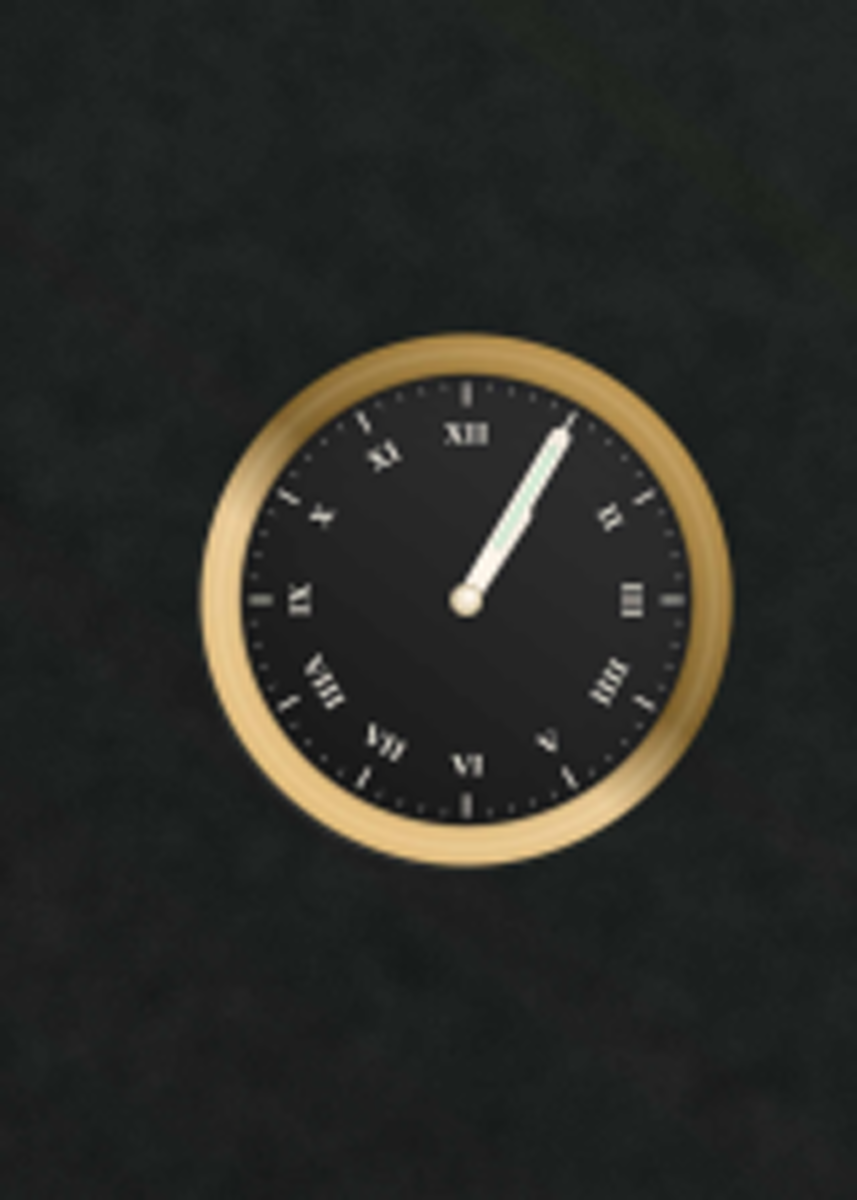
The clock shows h=1 m=5
